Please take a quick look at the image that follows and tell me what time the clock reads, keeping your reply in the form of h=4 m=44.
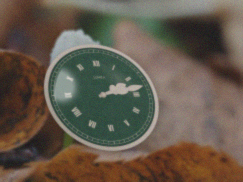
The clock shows h=2 m=13
